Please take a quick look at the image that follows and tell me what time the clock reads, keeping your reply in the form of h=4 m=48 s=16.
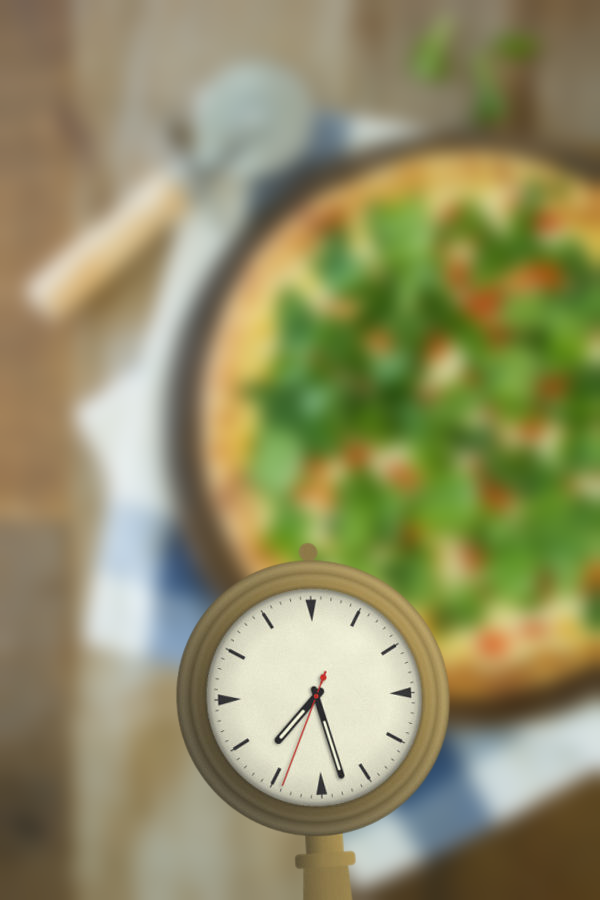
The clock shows h=7 m=27 s=34
